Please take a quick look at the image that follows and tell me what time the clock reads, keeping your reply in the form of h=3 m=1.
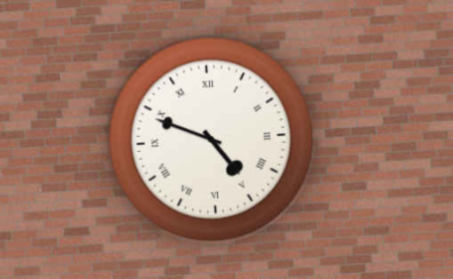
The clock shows h=4 m=49
